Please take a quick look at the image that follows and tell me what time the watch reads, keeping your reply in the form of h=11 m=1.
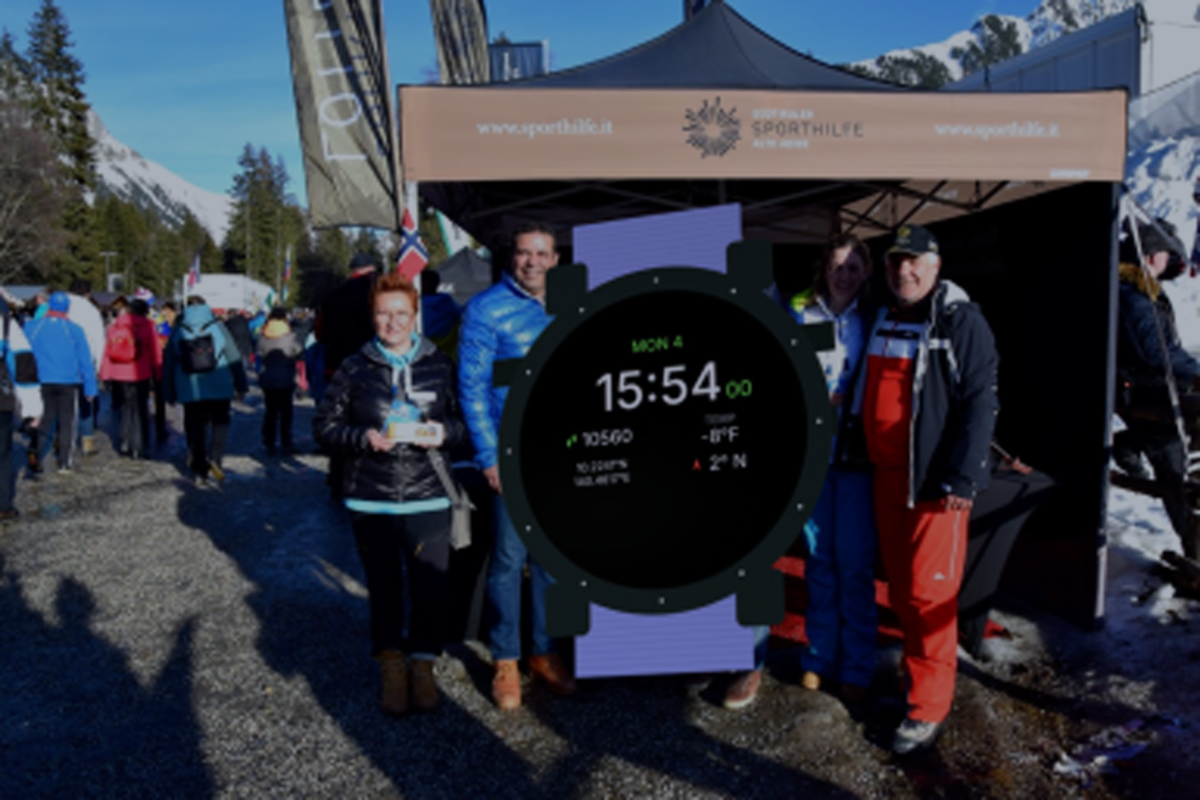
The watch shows h=15 m=54
